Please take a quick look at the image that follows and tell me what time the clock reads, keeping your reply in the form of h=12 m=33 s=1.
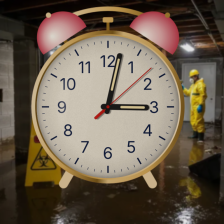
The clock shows h=3 m=2 s=8
